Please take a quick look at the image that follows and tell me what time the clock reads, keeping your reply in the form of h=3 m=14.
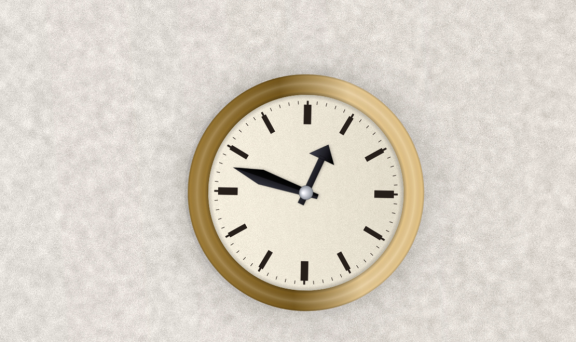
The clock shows h=12 m=48
